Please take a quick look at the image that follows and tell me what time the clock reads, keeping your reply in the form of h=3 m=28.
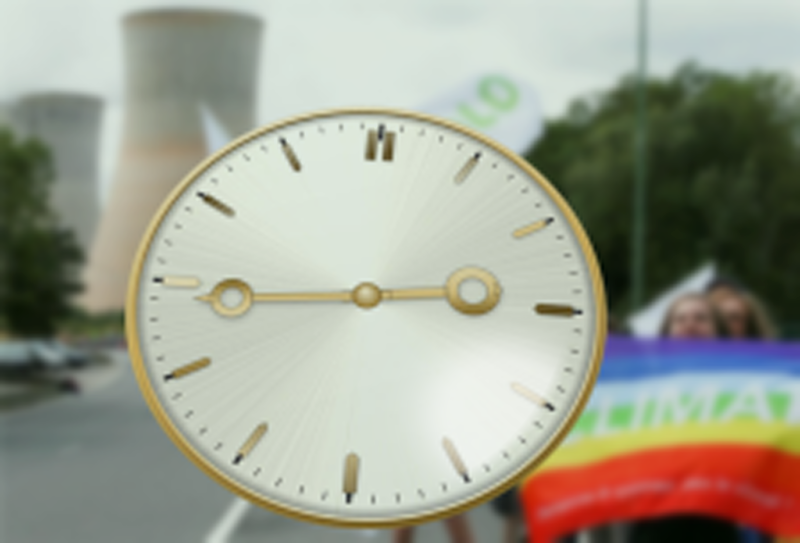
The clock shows h=2 m=44
